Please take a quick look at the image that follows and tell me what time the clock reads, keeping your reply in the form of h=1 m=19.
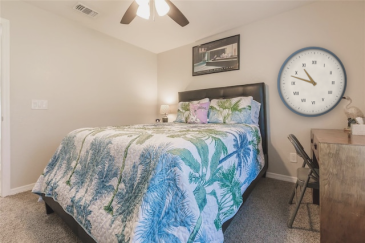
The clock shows h=10 m=48
